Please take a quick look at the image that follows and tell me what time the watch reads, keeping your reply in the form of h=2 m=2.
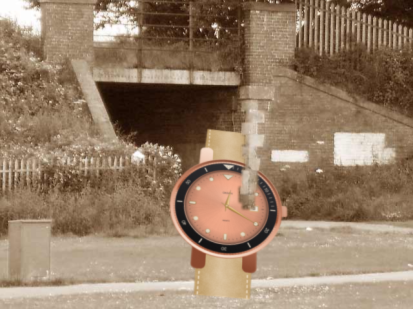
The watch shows h=12 m=20
